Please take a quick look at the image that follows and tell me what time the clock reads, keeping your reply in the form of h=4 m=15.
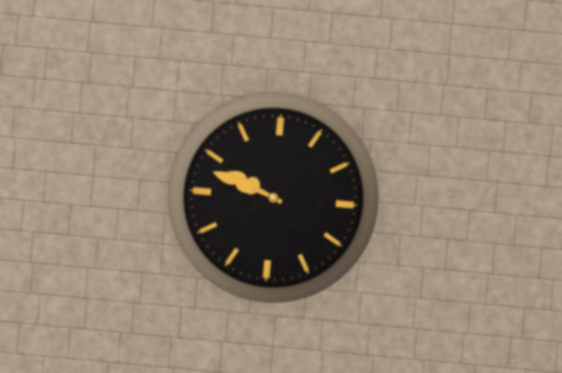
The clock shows h=9 m=48
